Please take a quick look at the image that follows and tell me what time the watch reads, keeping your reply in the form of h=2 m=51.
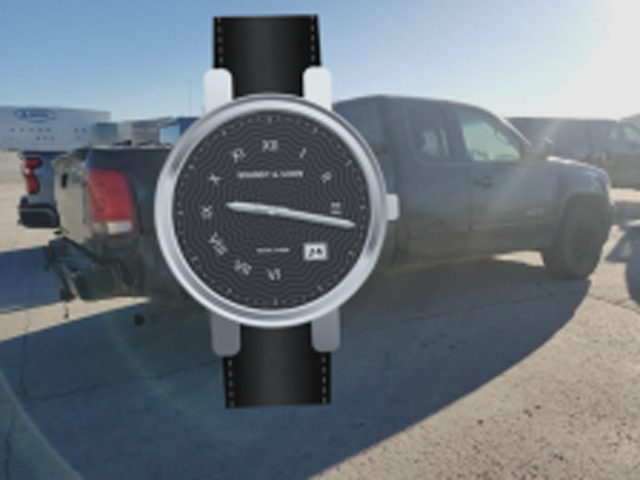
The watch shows h=9 m=17
